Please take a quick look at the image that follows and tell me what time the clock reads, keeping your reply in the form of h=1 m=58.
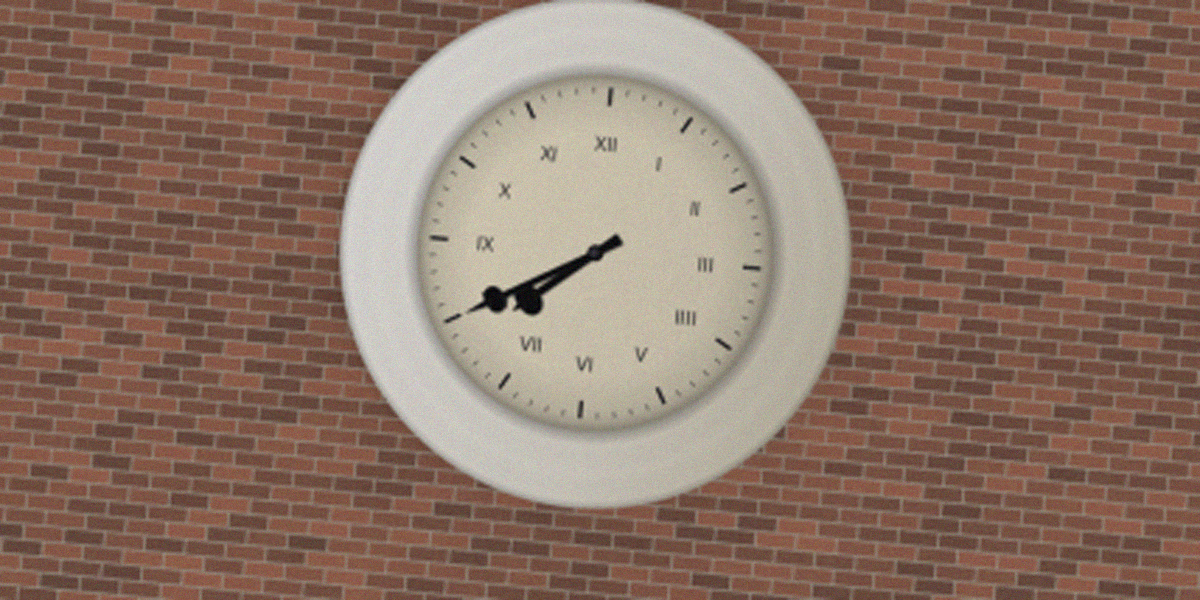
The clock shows h=7 m=40
